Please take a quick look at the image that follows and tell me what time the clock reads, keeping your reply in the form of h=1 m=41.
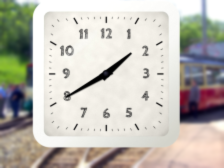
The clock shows h=1 m=40
